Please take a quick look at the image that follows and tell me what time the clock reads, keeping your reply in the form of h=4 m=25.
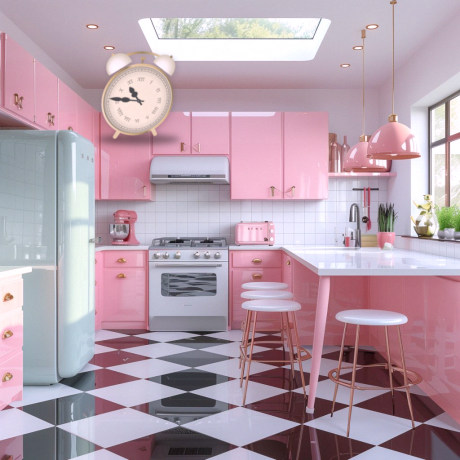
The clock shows h=10 m=46
